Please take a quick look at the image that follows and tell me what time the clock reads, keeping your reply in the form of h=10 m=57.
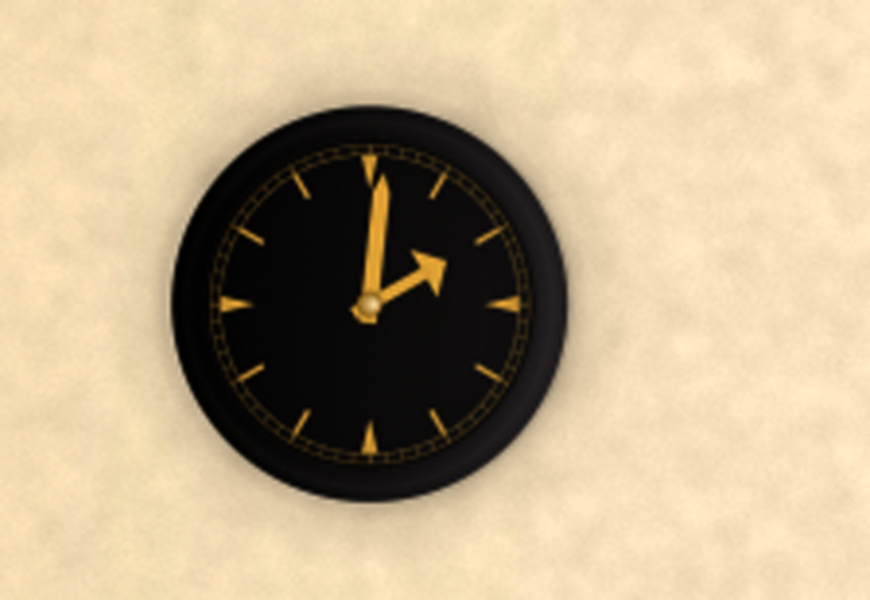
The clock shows h=2 m=1
